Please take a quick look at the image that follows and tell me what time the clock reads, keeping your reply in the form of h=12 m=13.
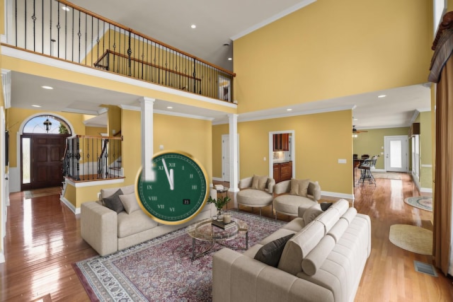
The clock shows h=11 m=57
